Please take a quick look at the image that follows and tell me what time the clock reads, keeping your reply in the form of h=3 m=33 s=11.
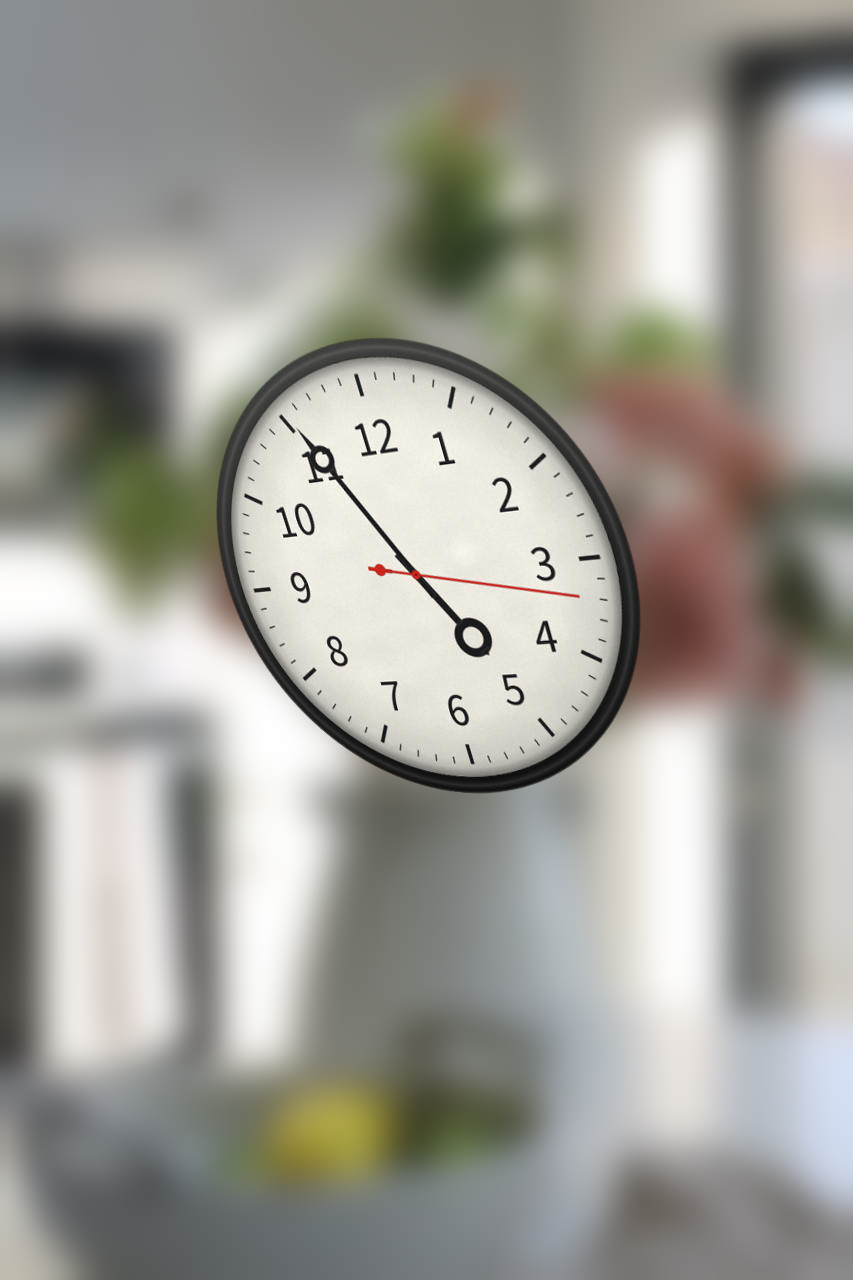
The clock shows h=4 m=55 s=17
